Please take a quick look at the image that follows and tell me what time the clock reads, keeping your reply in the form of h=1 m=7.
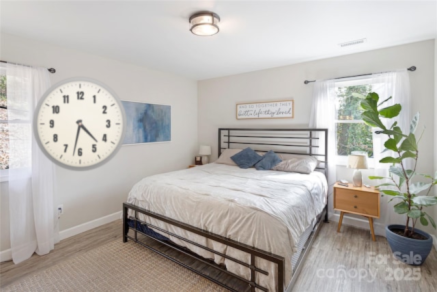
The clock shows h=4 m=32
